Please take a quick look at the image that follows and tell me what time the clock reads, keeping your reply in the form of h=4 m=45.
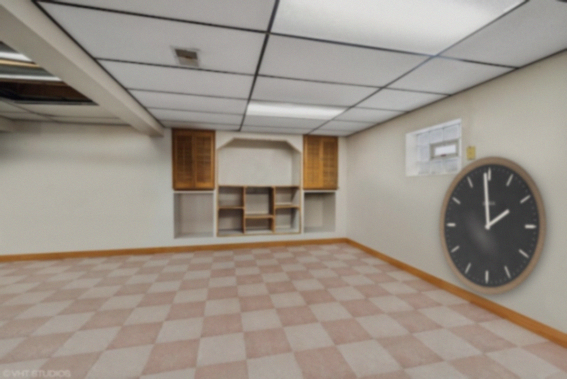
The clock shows h=1 m=59
